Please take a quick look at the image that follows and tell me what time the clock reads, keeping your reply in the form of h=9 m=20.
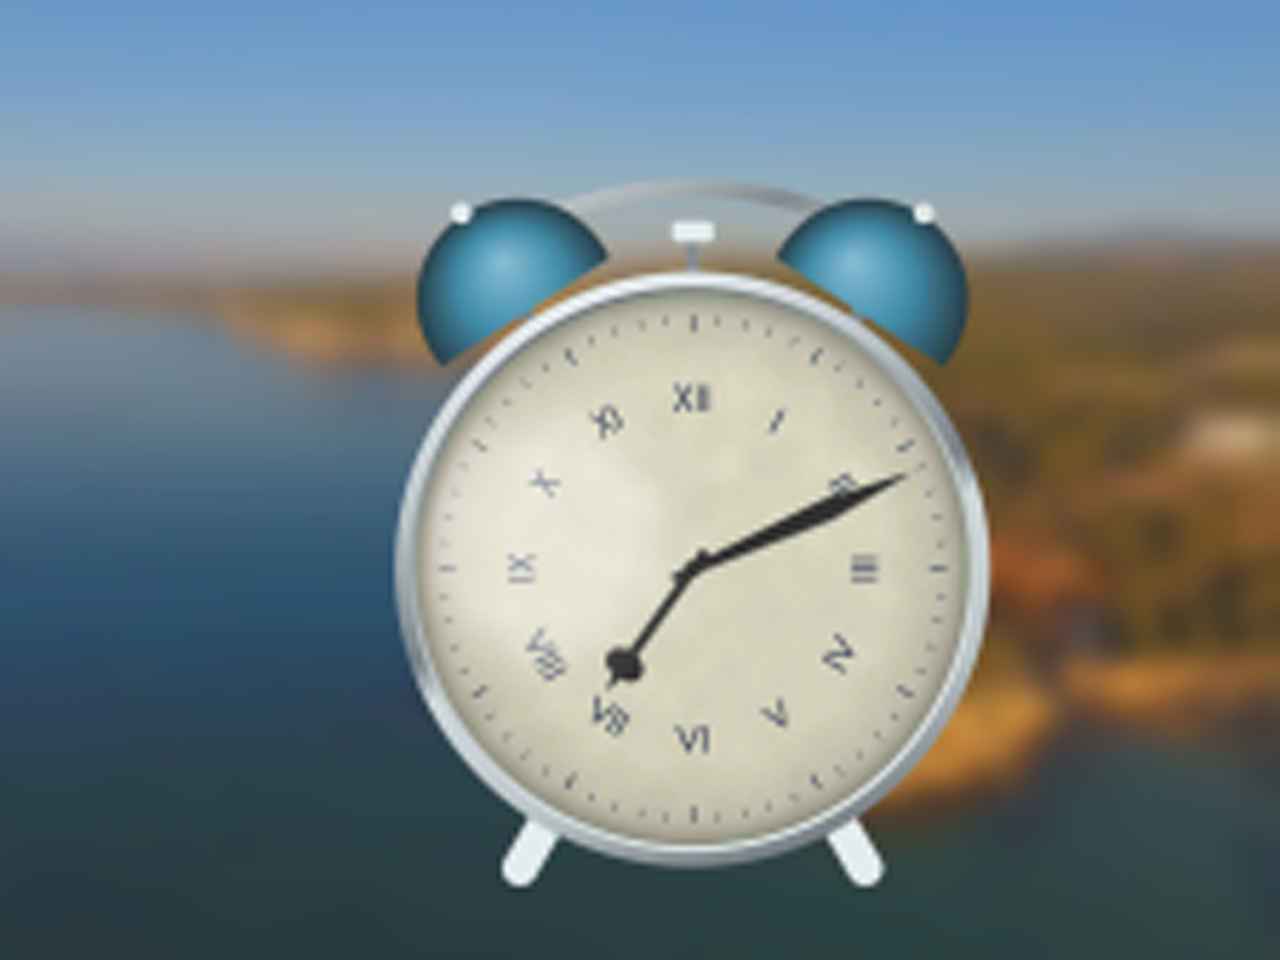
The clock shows h=7 m=11
